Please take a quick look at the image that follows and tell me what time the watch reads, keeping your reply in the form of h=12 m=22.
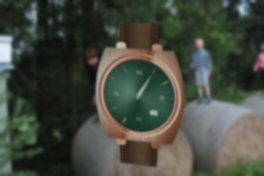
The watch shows h=1 m=5
